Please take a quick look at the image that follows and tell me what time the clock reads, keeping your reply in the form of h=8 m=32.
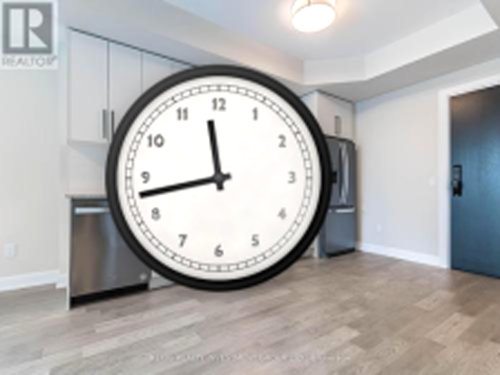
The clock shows h=11 m=43
